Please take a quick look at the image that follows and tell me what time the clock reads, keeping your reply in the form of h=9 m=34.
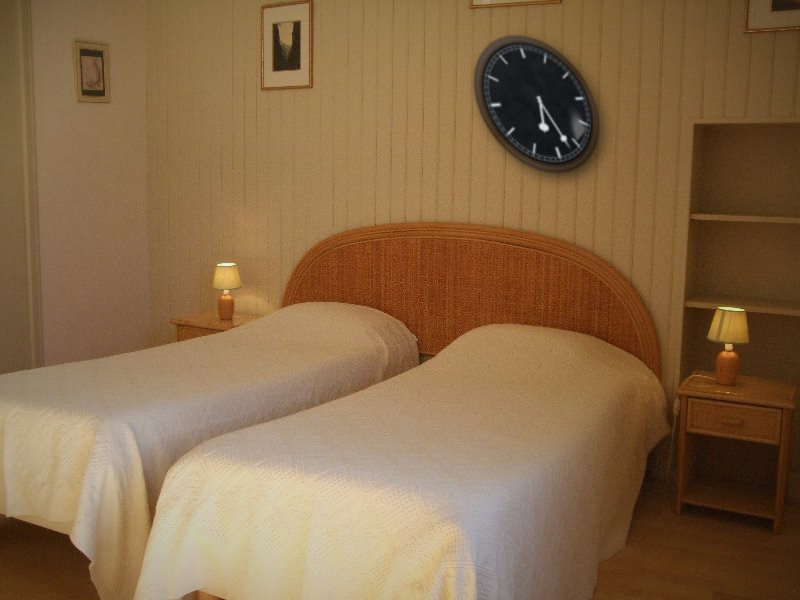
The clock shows h=6 m=27
